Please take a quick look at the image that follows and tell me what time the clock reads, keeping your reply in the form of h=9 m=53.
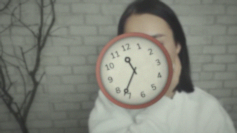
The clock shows h=11 m=37
